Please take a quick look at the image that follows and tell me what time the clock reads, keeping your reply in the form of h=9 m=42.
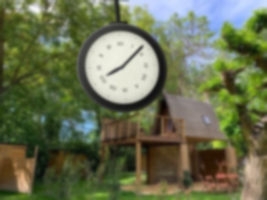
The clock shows h=8 m=8
